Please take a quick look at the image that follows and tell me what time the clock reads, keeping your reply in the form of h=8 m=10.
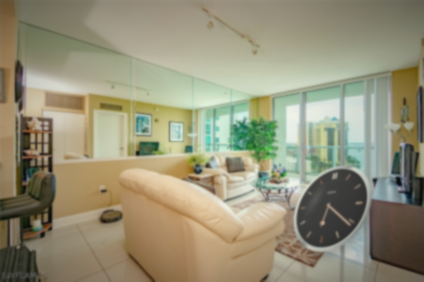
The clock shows h=6 m=21
